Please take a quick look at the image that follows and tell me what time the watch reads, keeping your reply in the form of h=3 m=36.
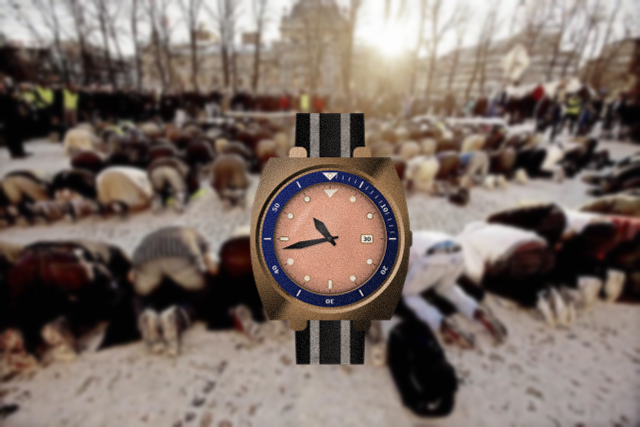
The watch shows h=10 m=43
